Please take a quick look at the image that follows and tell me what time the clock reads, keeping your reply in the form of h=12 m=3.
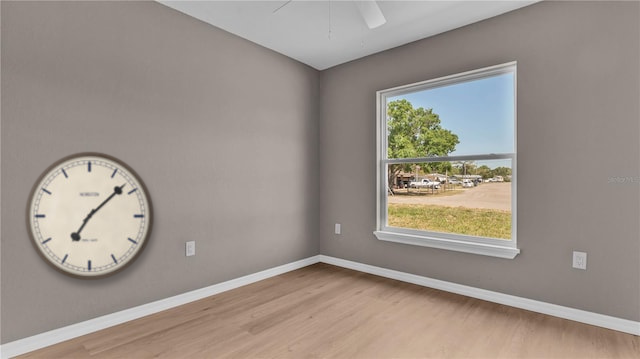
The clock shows h=7 m=8
